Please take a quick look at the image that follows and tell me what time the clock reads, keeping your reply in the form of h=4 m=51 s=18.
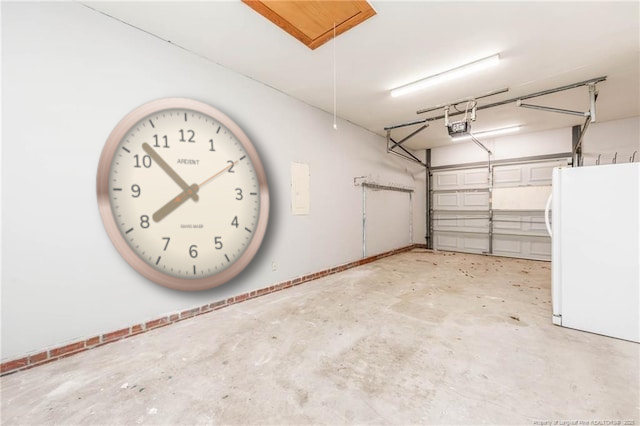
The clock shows h=7 m=52 s=10
